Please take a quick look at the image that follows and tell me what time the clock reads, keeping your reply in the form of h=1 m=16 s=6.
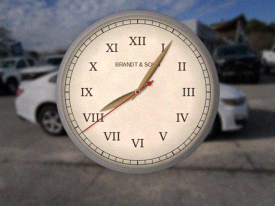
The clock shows h=8 m=5 s=39
